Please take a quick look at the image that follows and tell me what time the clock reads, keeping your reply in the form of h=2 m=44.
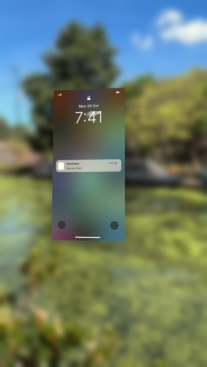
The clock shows h=7 m=41
